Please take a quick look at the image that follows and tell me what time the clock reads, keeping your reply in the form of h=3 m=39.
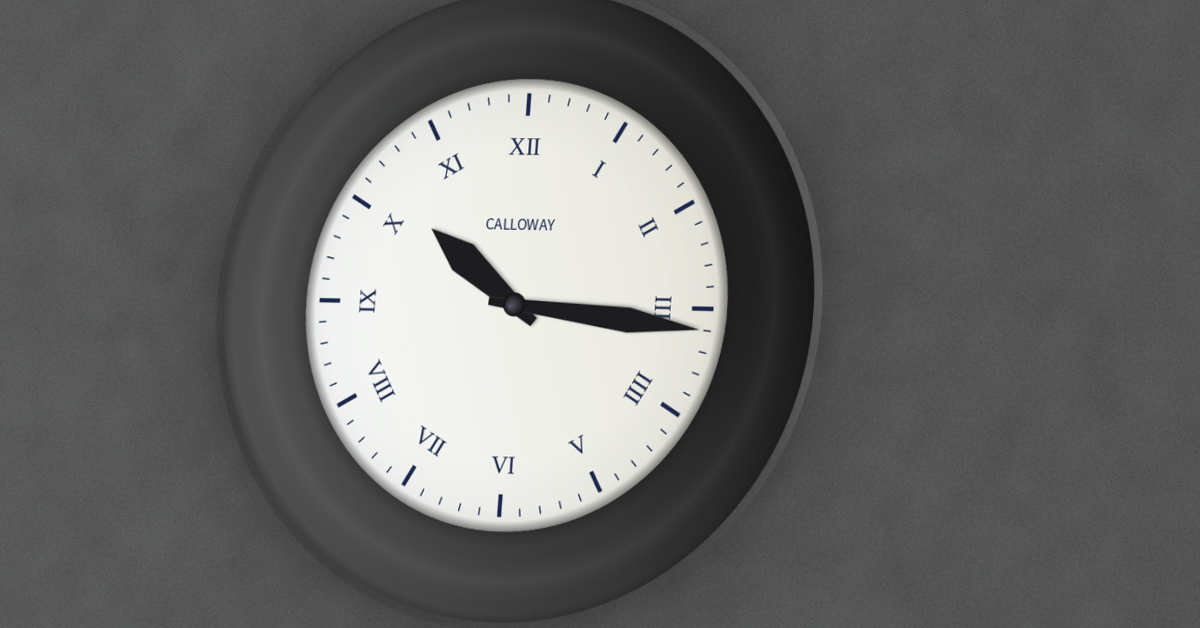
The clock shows h=10 m=16
